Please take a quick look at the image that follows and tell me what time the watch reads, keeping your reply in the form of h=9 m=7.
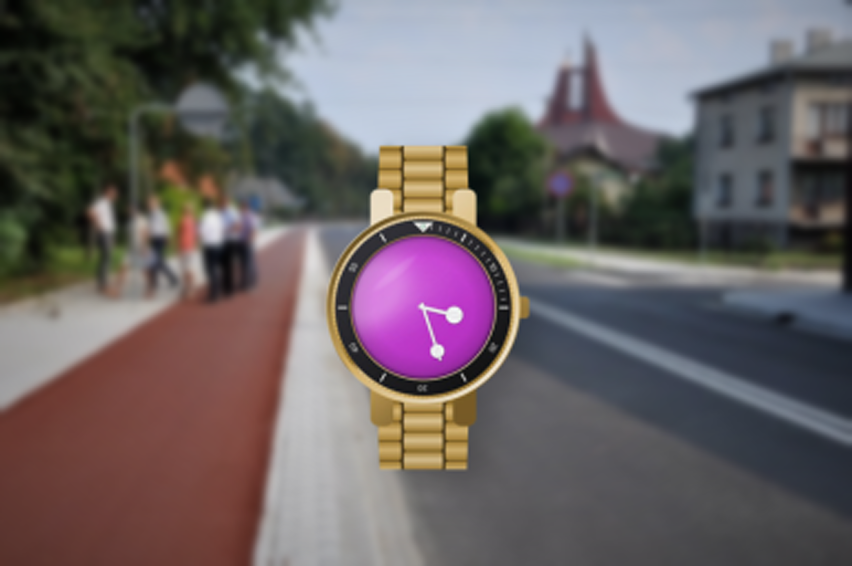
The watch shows h=3 m=27
